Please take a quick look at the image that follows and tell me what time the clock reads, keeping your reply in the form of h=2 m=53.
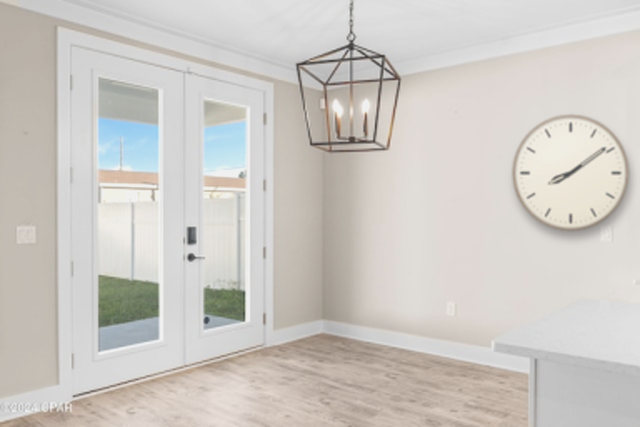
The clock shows h=8 m=9
